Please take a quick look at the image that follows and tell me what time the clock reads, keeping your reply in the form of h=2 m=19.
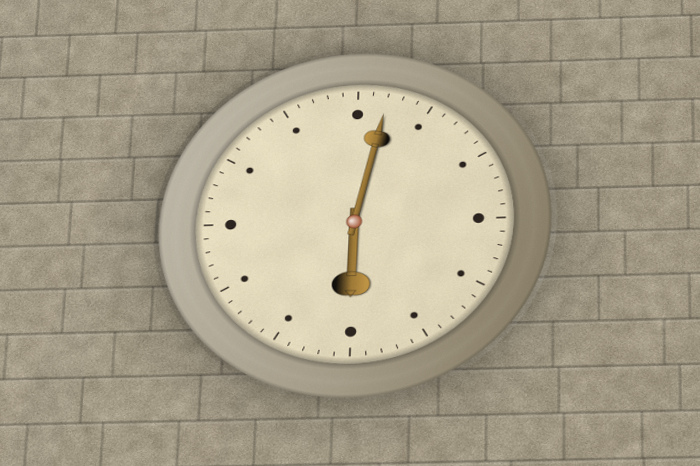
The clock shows h=6 m=2
